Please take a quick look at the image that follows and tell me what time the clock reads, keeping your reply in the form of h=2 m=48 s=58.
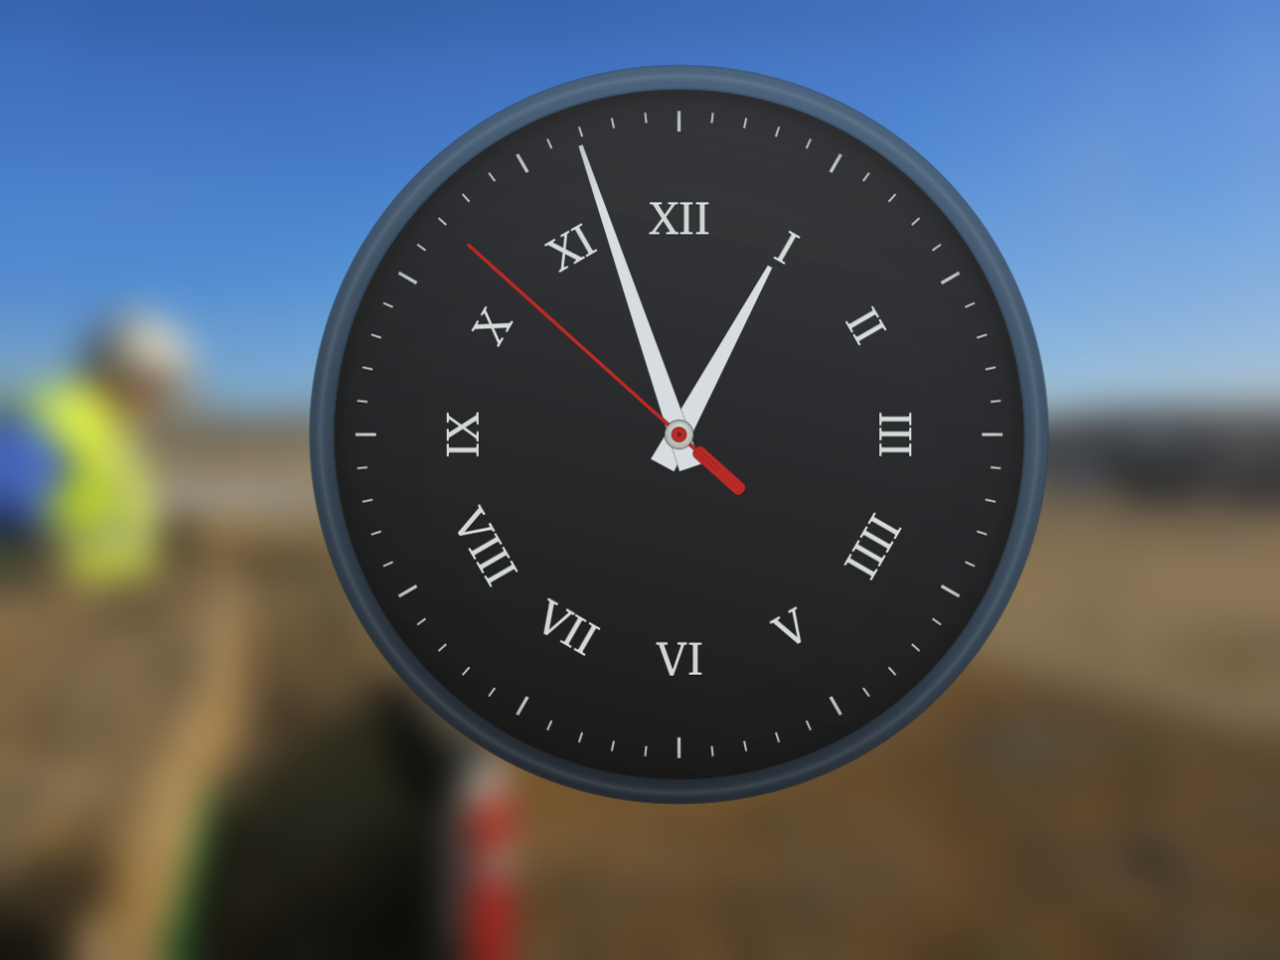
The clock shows h=12 m=56 s=52
